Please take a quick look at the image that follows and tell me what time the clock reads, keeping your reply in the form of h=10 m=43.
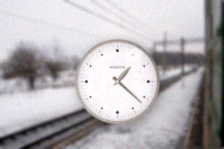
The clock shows h=1 m=22
